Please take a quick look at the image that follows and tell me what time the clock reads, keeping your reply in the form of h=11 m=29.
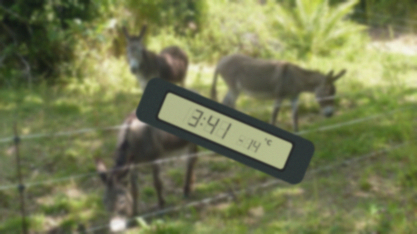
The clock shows h=3 m=41
